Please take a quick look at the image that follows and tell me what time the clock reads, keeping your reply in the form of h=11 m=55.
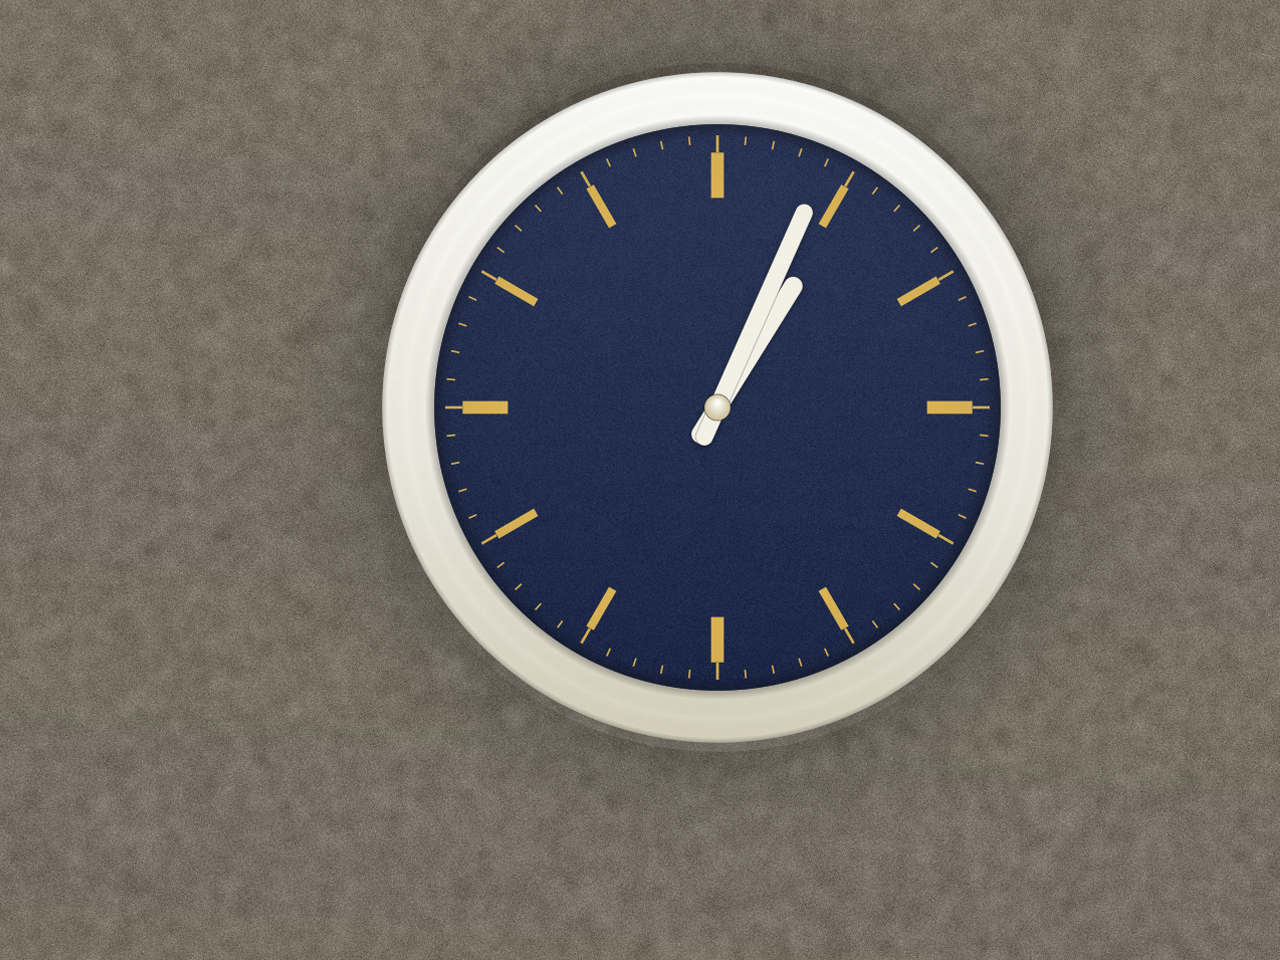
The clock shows h=1 m=4
